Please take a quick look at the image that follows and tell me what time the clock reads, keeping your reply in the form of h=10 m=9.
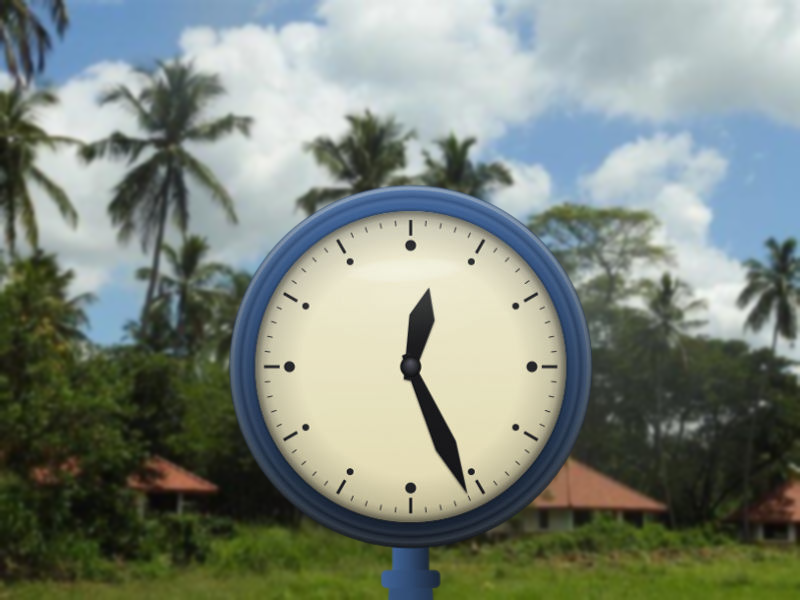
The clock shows h=12 m=26
